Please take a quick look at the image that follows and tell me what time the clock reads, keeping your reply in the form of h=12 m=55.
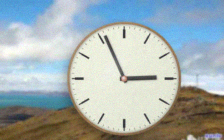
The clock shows h=2 m=56
